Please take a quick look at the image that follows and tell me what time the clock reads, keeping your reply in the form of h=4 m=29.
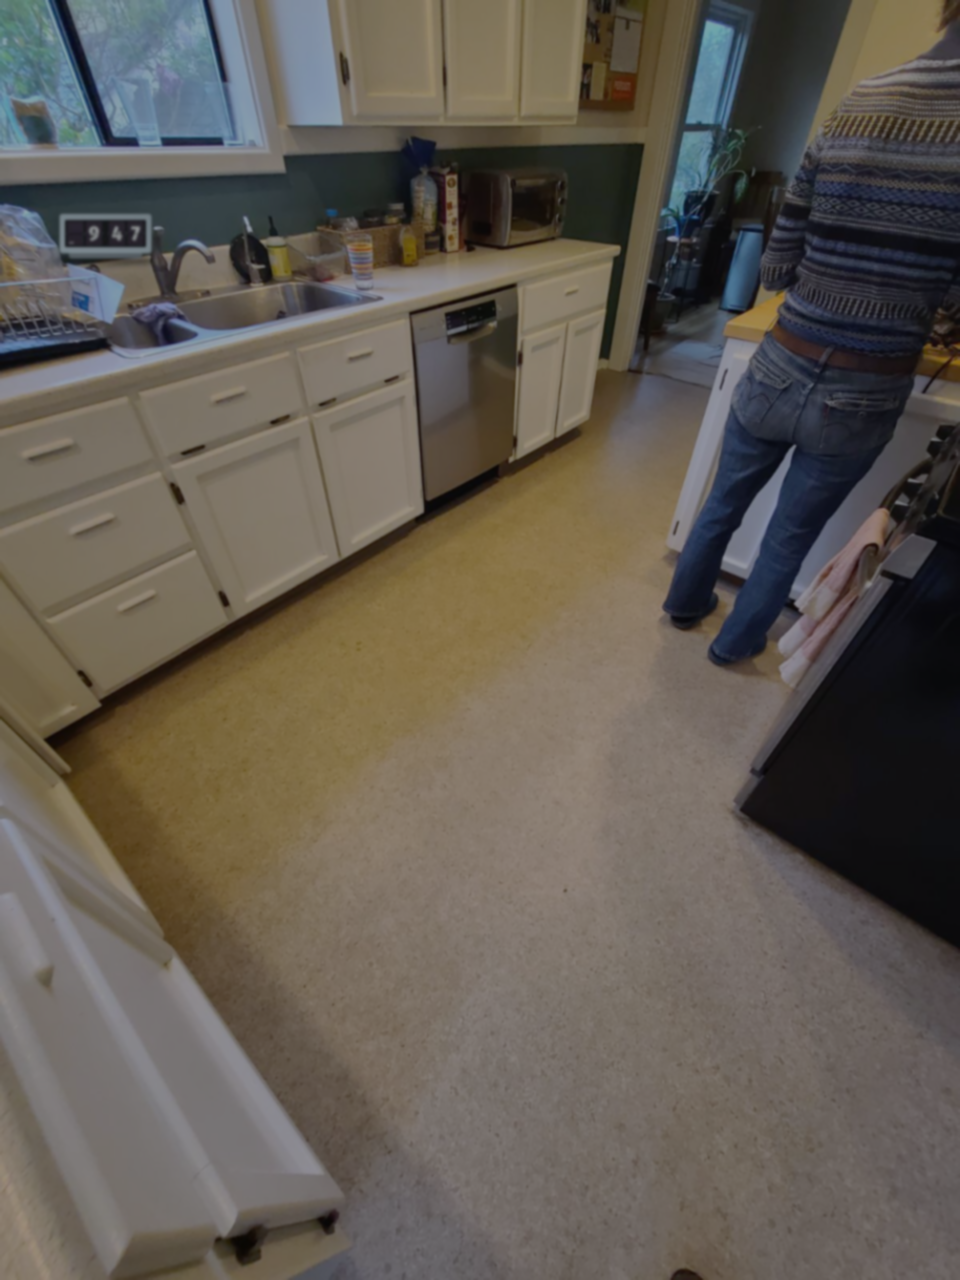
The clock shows h=9 m=47
